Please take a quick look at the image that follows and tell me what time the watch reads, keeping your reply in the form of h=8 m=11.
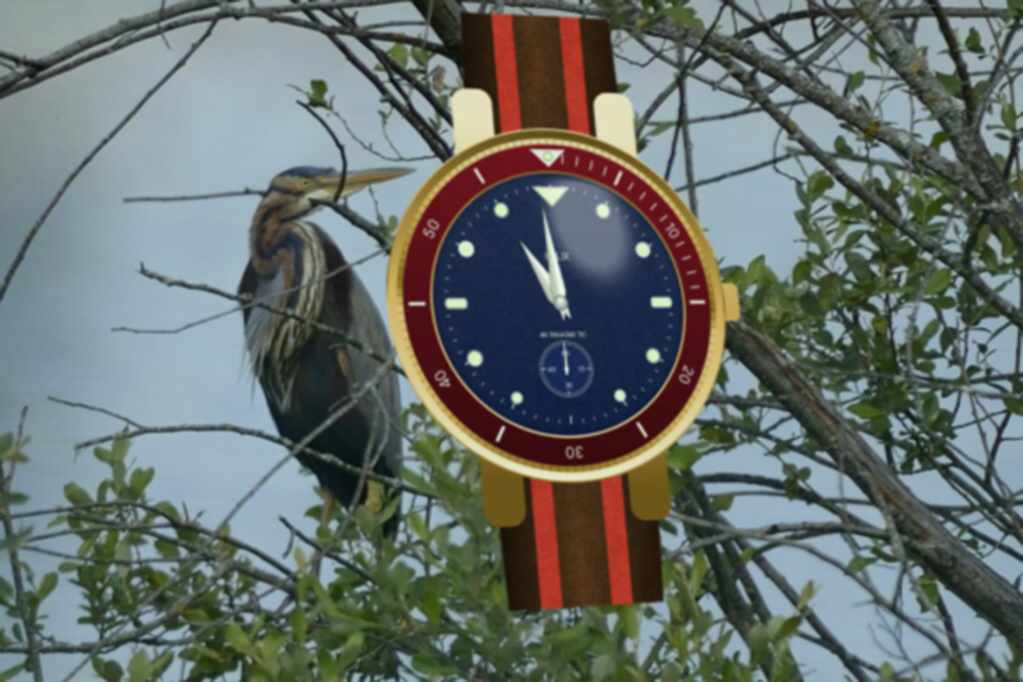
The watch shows h=10 m=59
